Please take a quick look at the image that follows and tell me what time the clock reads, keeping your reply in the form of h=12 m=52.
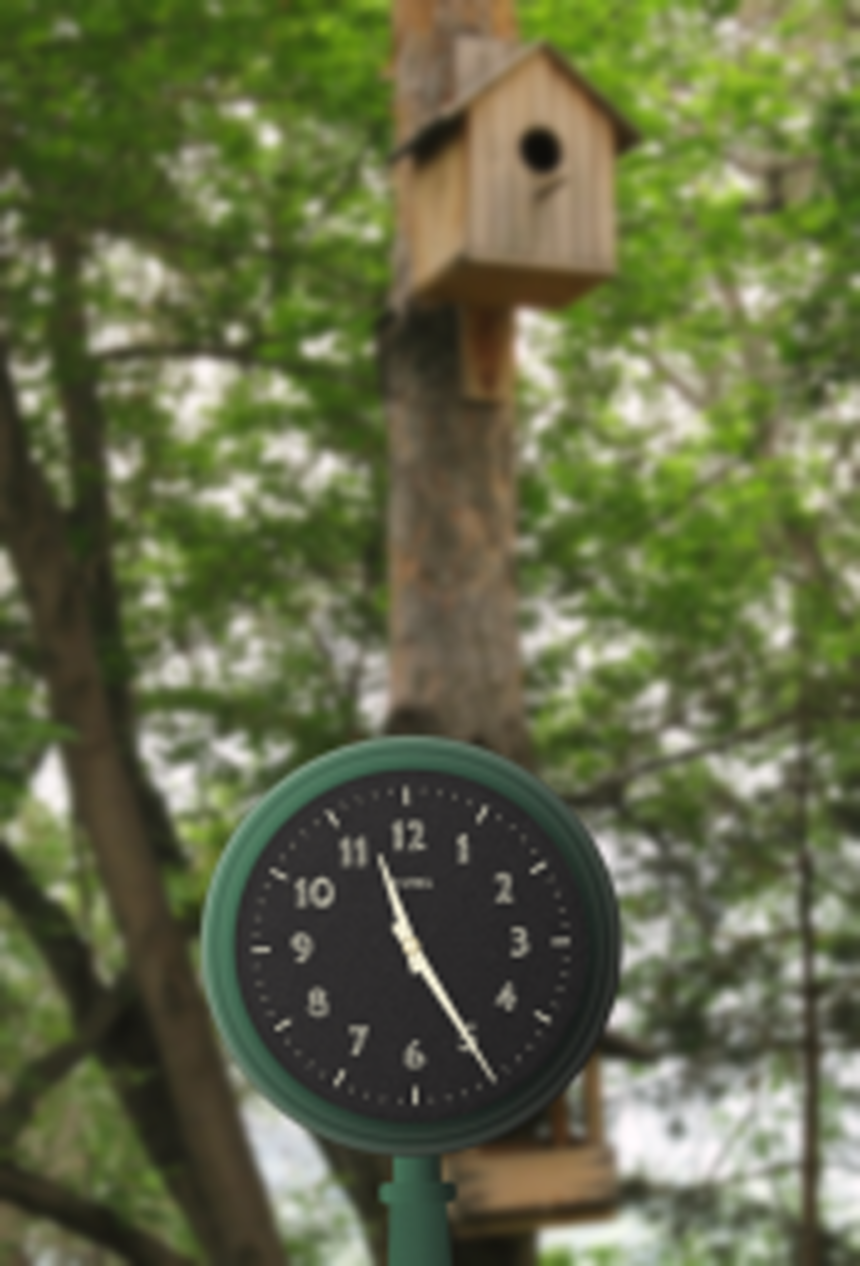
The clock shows h=11 m=25
